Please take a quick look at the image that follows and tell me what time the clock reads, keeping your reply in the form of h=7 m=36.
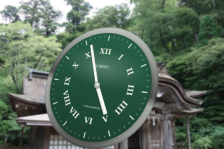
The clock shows h=4 m=56
